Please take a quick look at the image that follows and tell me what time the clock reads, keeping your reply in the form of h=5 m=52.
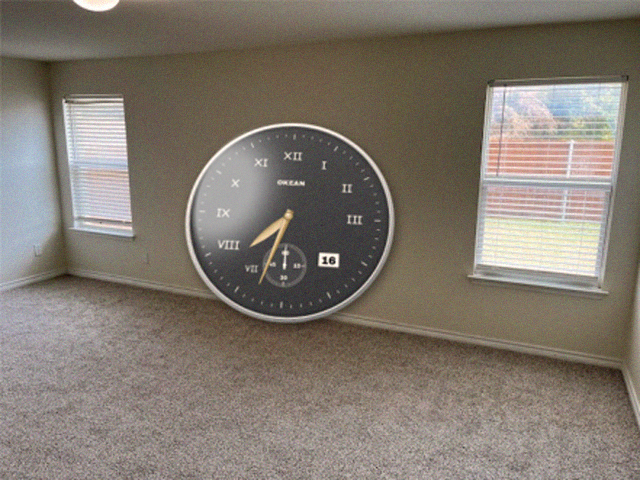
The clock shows h=7 m=33
